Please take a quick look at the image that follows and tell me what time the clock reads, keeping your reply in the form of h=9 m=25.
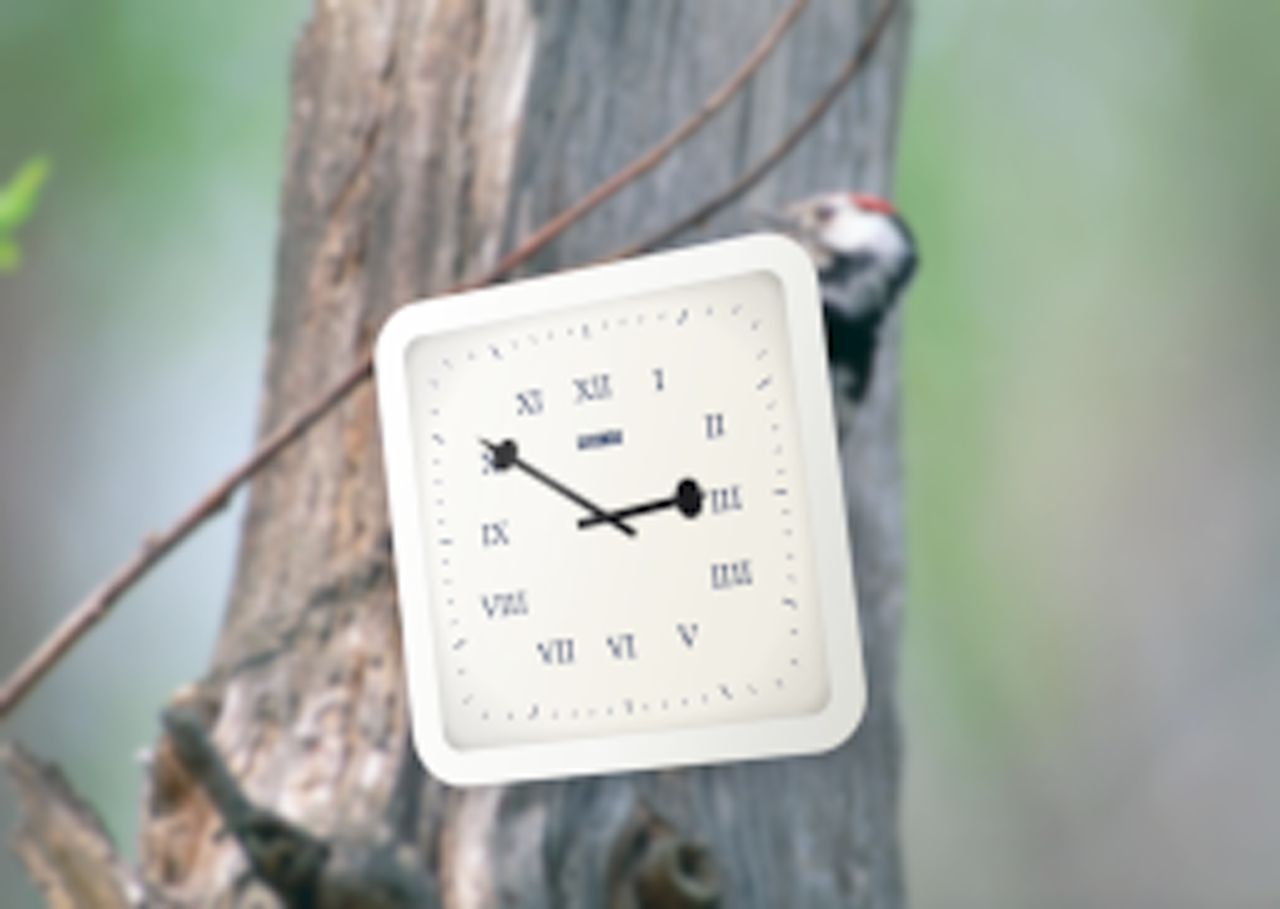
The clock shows h=2 m=51
